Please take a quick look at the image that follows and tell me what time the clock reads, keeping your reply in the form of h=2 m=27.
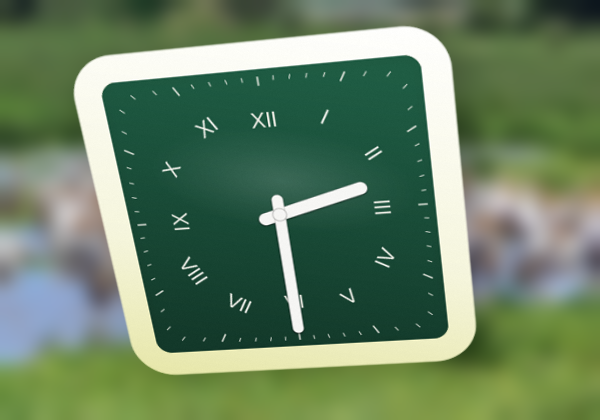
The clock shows h=2 m=30
